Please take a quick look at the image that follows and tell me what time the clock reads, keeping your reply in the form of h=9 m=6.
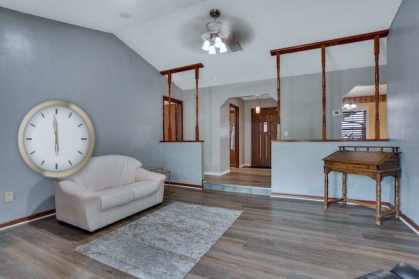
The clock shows h=5 m=59
